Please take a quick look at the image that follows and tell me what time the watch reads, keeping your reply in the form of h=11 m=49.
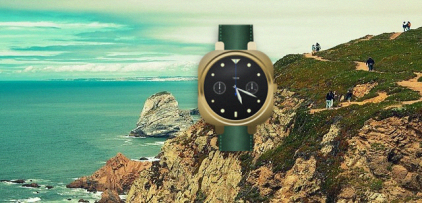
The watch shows h=5 m=19
